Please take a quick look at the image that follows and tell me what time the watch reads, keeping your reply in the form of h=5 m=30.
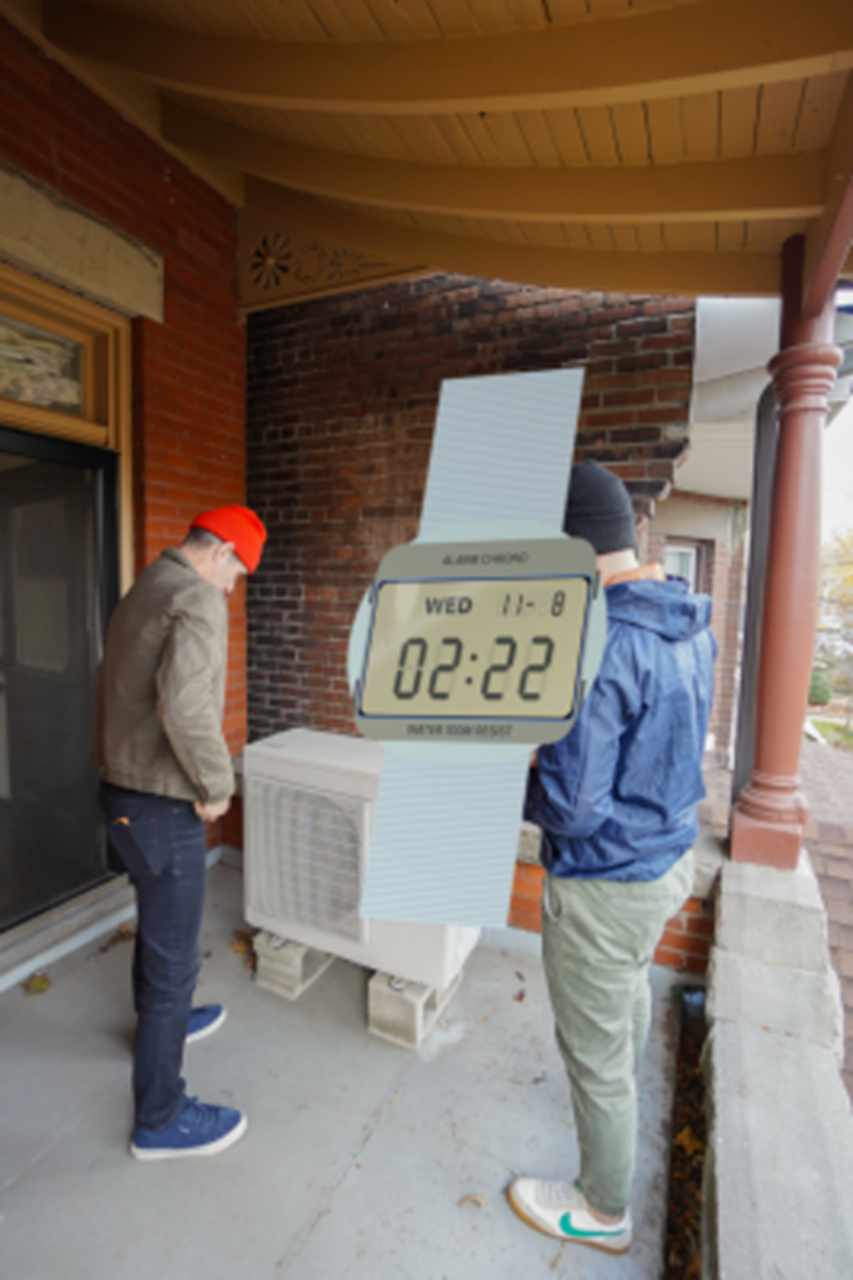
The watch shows h=2 m=22
